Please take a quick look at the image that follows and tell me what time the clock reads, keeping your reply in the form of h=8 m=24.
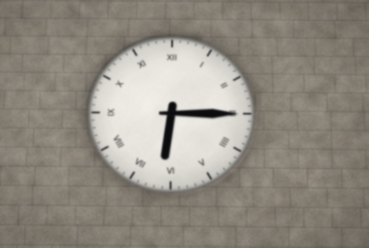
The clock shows h=6 m=15
